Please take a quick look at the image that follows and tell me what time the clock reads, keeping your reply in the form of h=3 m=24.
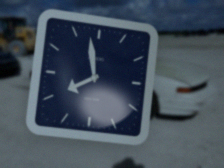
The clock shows h=7 m=58
